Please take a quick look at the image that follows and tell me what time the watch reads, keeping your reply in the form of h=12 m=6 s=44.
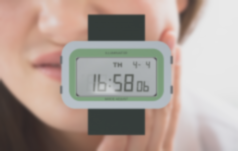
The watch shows h=16 m=58 s=6
